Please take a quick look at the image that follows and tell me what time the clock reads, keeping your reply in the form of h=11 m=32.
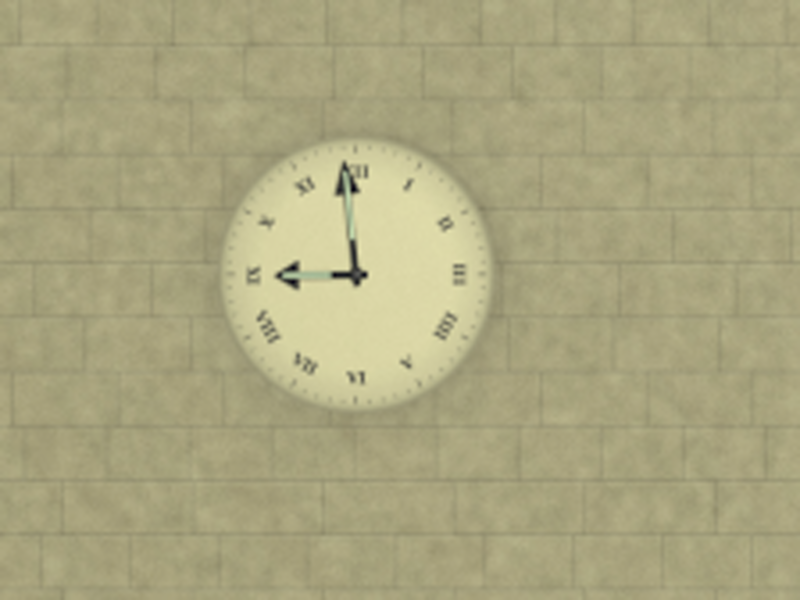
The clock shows h=8 m=59
